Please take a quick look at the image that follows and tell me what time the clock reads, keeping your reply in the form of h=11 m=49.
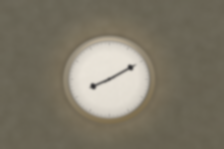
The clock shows h=8 m=10
